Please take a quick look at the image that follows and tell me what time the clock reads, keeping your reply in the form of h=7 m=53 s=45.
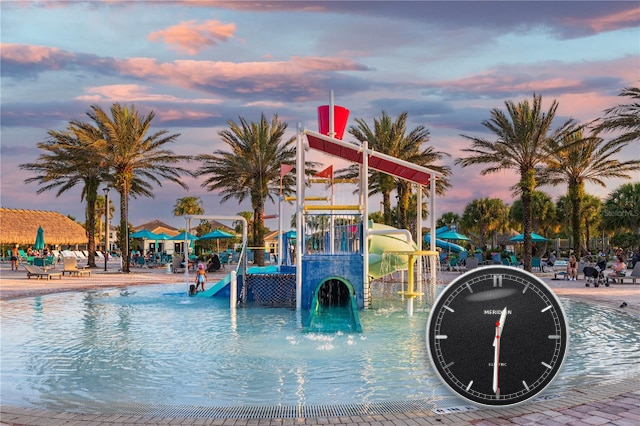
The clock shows h=12 m=30 s=30
